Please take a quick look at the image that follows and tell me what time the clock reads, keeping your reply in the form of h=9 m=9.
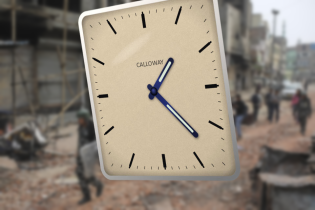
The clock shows h=1 m=23
